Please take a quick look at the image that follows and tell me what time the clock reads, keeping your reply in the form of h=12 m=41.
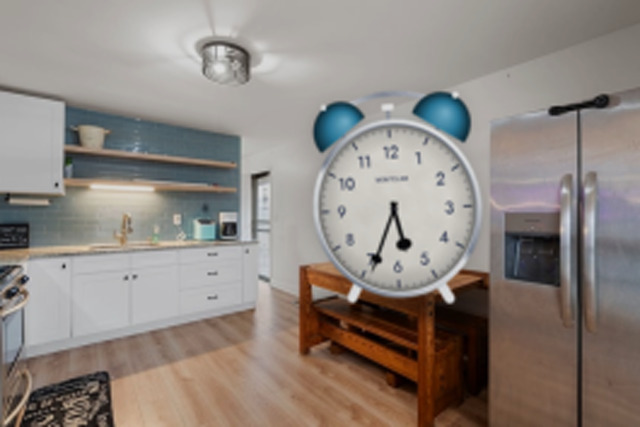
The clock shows h=5 m=34
